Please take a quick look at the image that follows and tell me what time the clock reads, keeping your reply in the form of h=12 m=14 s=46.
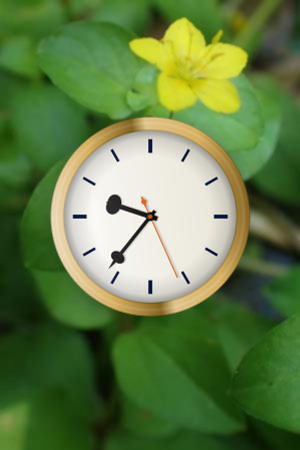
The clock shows h=9 m=36 s=26
